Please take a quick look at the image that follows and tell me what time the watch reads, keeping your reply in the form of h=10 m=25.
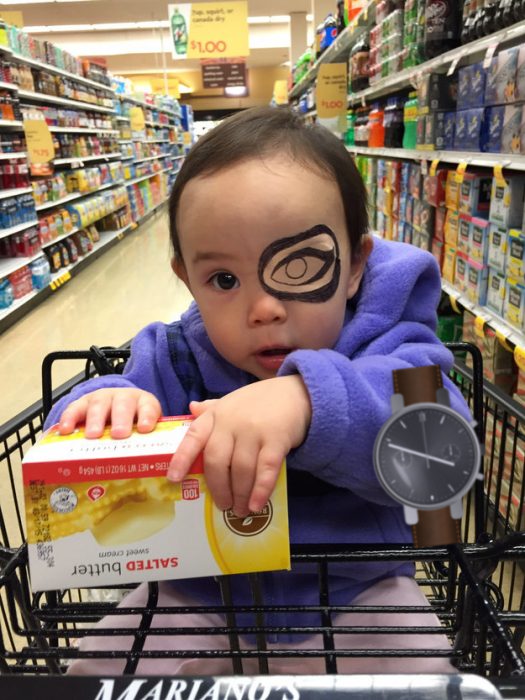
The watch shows h=3 m=49
